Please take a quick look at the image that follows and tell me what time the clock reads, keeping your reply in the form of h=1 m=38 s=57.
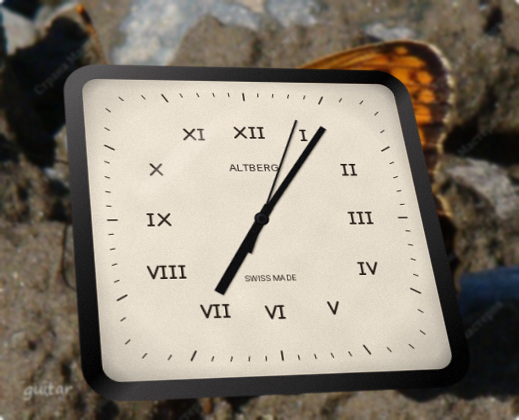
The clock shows h=7 m=6 s=4
